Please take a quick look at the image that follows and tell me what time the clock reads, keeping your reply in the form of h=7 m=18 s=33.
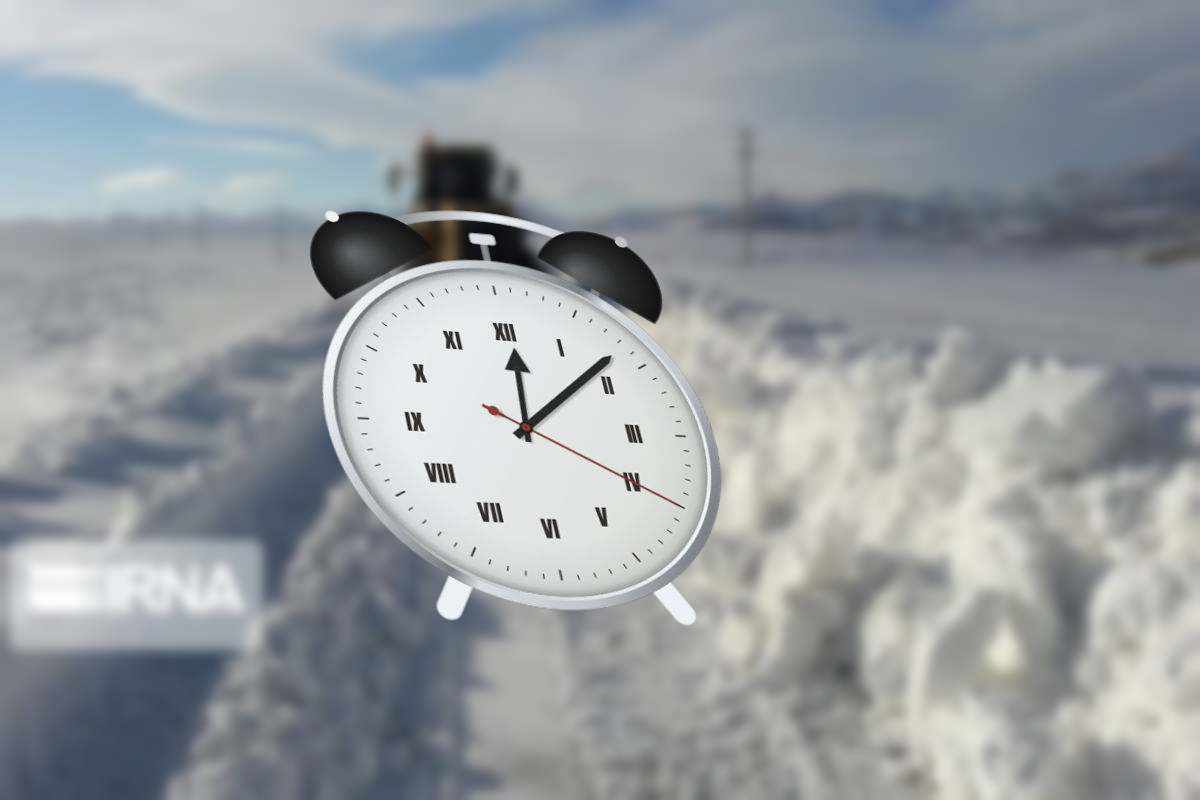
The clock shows h=12 m=8 s=20
